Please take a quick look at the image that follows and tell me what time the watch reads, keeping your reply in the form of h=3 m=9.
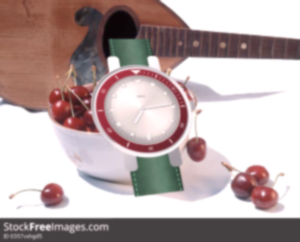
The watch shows h=7 m=14
